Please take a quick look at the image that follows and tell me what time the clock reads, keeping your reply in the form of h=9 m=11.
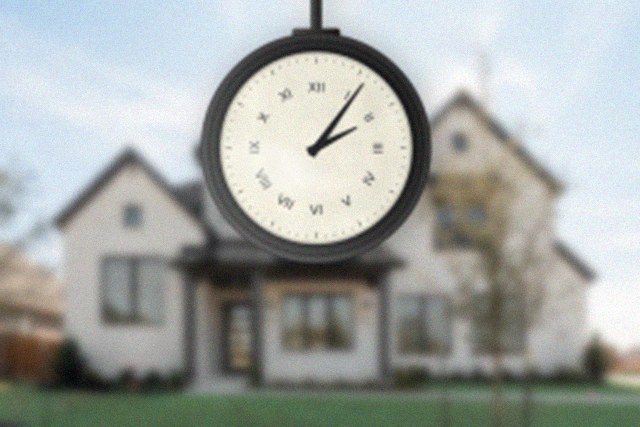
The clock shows h=2 m=6
